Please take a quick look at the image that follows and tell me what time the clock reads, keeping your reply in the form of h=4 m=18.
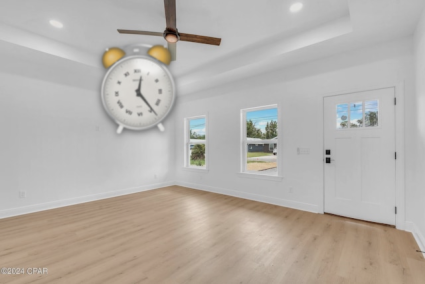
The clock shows h=12 m=24
